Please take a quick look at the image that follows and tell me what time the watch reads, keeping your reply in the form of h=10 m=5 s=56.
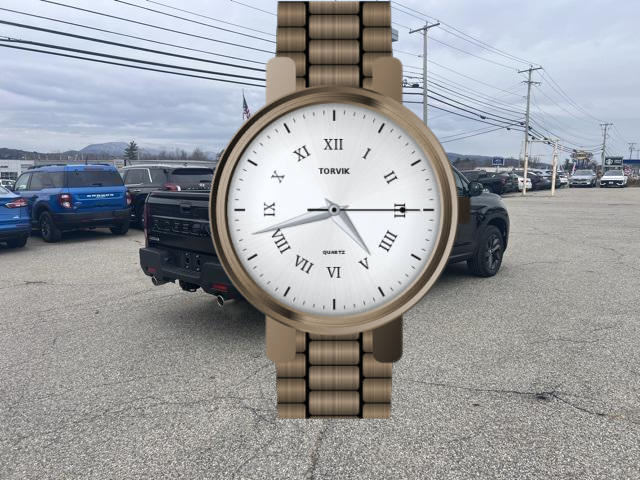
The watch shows h=4 m=42 s=15
